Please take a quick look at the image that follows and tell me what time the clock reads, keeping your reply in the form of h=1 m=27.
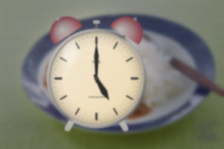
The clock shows h=5 m=0
